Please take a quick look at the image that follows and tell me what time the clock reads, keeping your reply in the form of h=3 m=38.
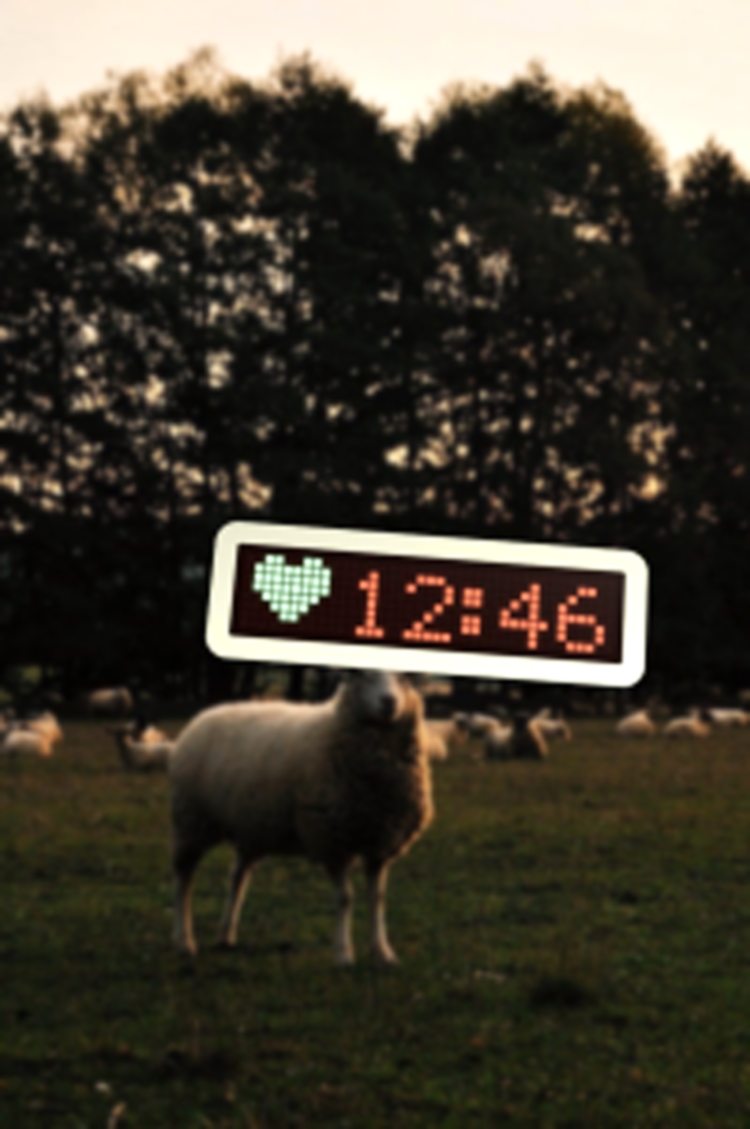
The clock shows h=12 m=46
